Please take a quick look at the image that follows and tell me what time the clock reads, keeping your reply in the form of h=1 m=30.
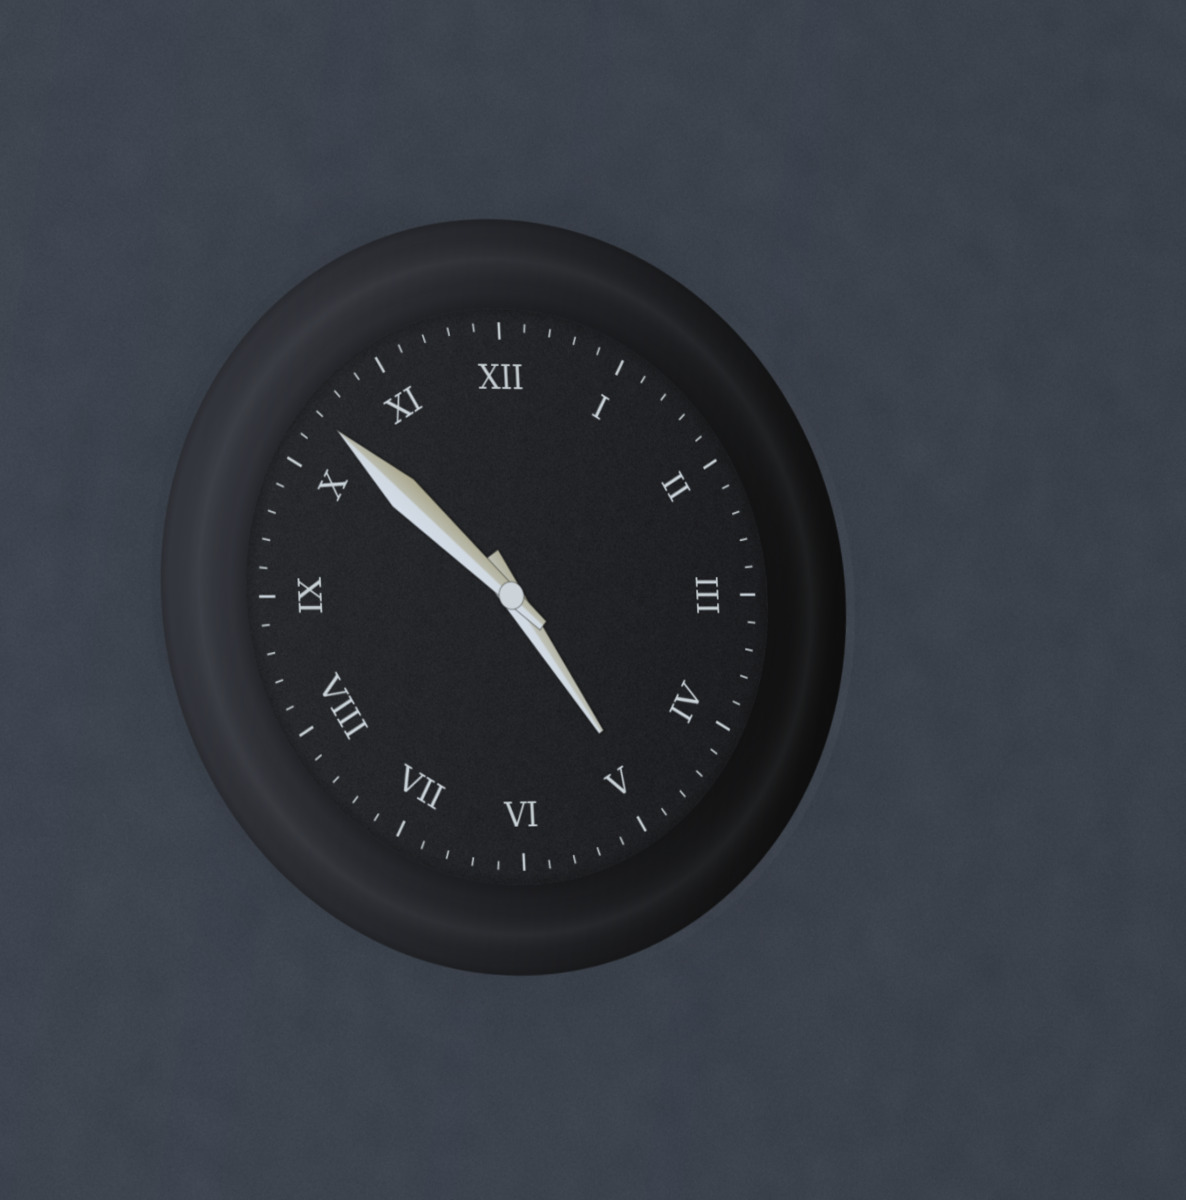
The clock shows h=4 m=52
